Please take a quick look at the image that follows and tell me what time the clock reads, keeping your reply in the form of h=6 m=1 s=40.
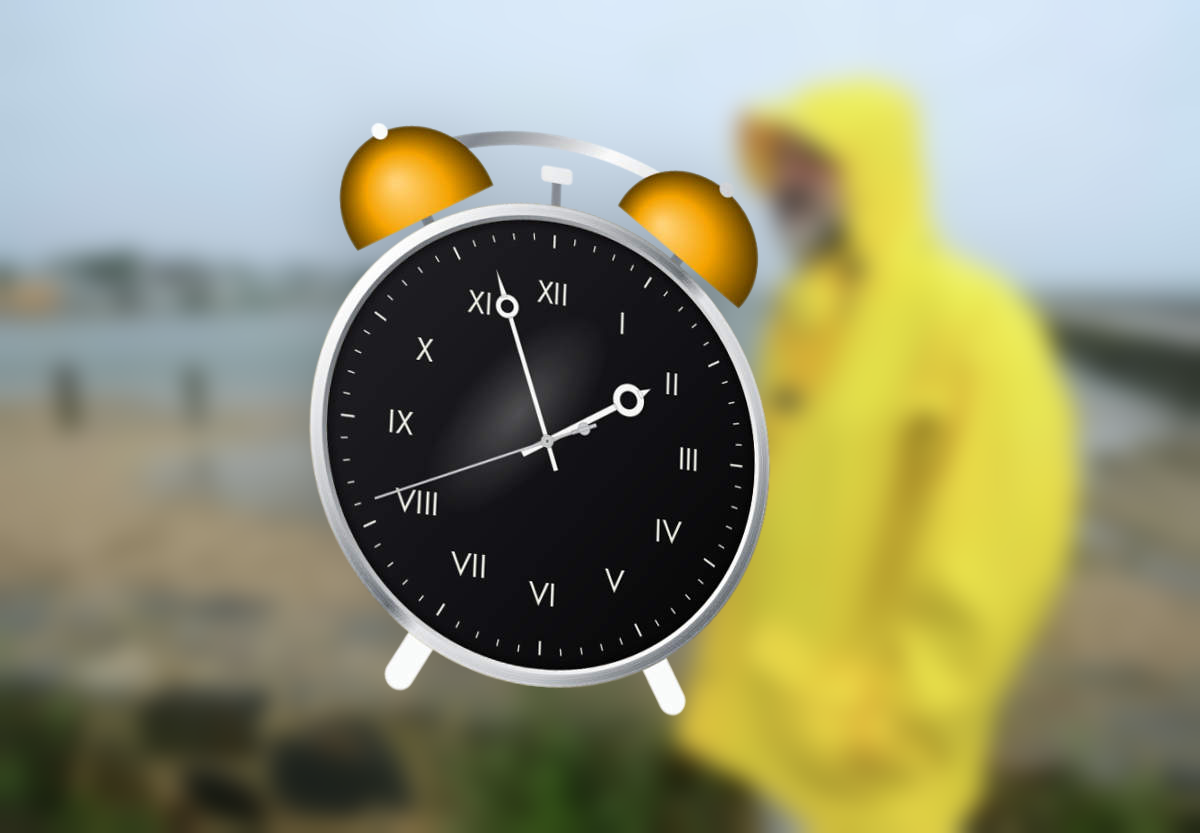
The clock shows h=1 m=56 s=41
